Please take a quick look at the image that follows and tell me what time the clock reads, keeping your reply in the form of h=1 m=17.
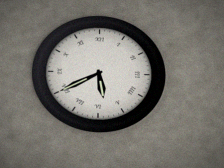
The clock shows h=5 m=40
